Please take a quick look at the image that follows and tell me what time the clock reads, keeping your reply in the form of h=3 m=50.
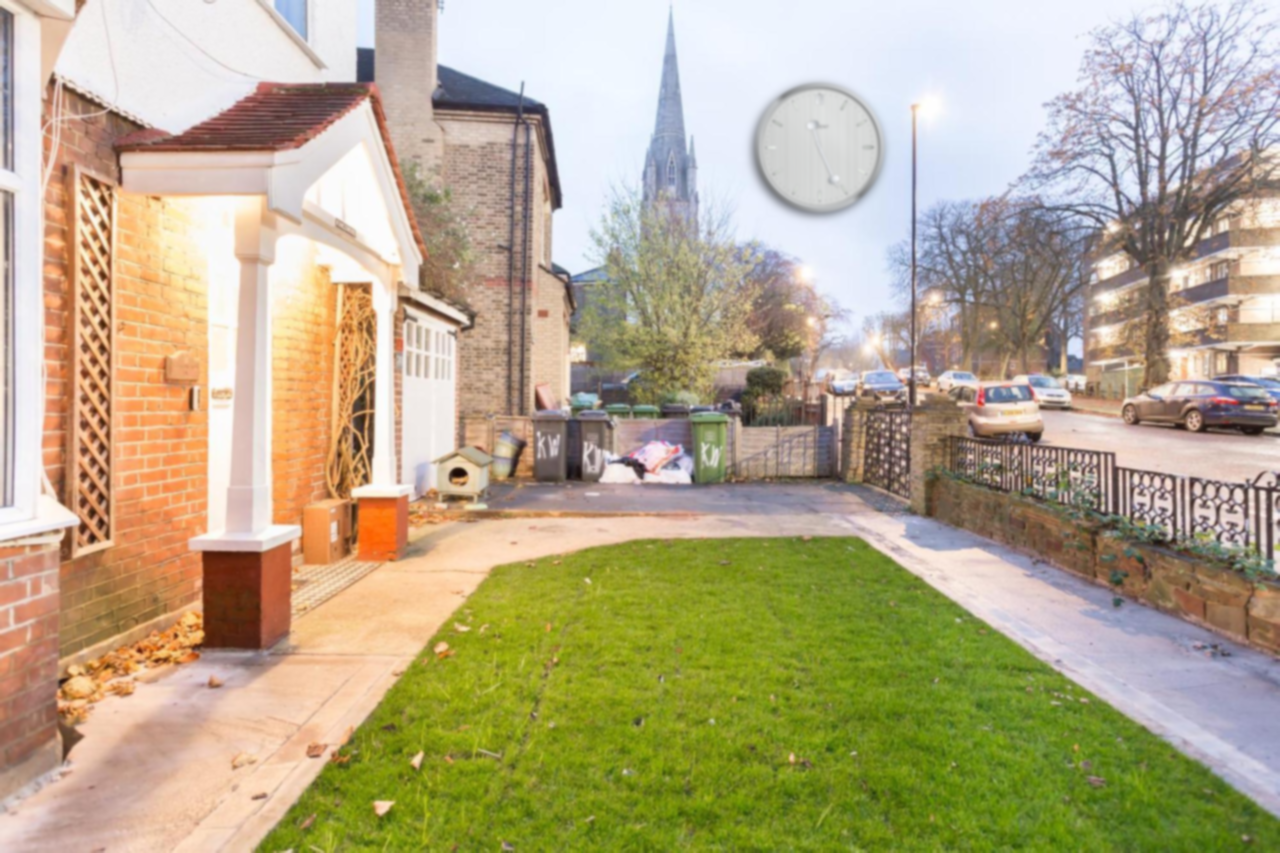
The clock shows h=11 m=26
